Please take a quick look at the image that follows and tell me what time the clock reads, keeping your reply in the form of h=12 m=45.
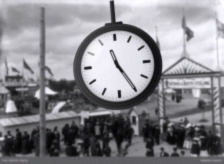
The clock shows h=11 m=25
